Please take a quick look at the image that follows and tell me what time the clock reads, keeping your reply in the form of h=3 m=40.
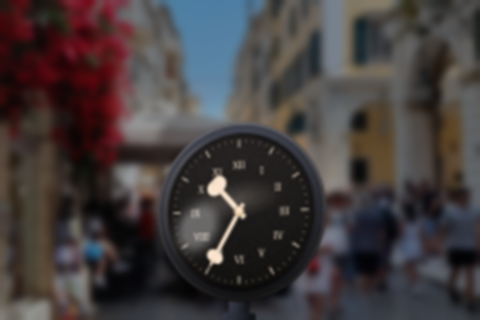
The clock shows h=10 m=35
